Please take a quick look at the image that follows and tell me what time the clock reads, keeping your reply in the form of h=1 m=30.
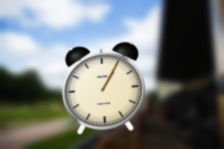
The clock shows h=1 m=5
